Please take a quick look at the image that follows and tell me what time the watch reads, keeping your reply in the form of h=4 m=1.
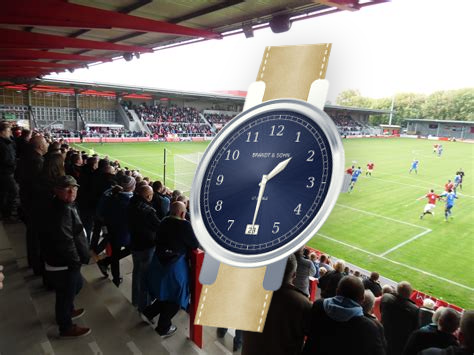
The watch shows h=1 m=30
